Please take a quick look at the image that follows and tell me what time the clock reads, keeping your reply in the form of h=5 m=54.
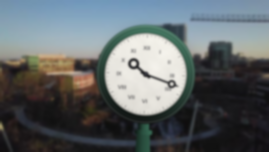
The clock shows h=10 m=18
